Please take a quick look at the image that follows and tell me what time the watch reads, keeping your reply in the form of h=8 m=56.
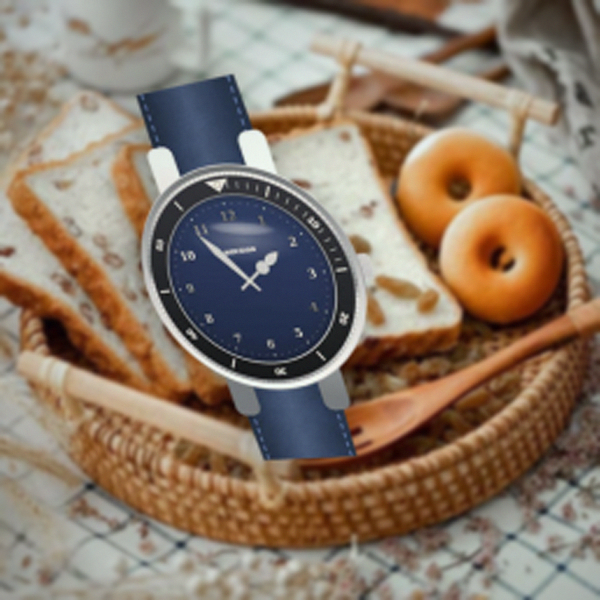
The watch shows h=1 m=54
